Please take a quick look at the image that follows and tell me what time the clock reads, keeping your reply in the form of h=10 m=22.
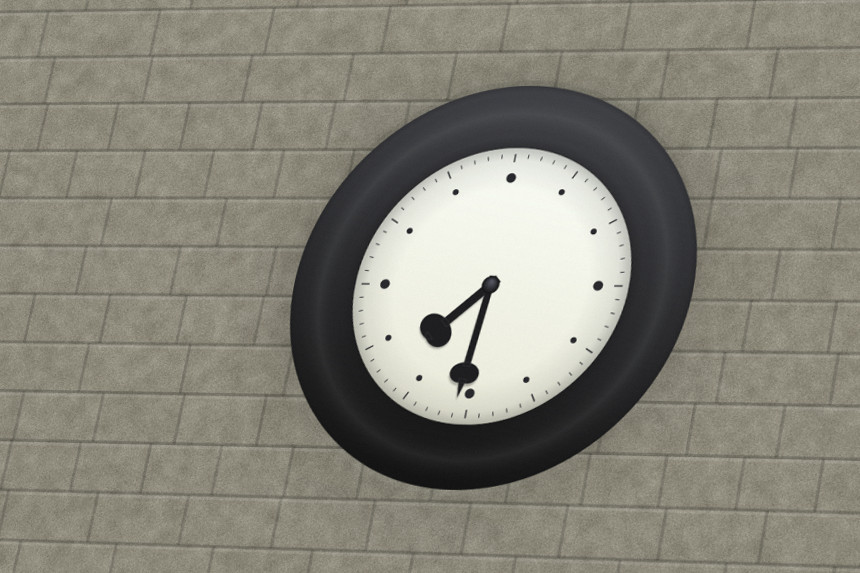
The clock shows h=7 m=31
